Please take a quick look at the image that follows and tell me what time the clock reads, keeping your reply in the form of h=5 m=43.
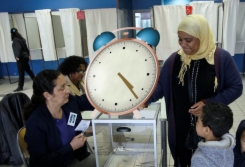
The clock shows h=4 m=23
